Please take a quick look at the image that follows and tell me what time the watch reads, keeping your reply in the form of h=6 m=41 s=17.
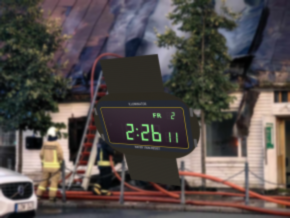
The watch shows h=2 m=26 s=11
